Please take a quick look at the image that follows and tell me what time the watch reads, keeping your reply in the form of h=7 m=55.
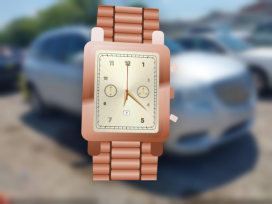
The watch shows h=6 m=22
